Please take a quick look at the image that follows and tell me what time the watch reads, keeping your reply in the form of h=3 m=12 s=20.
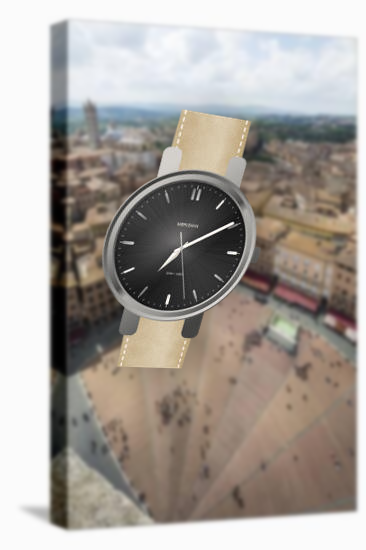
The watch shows h=7 m=9 s=27
